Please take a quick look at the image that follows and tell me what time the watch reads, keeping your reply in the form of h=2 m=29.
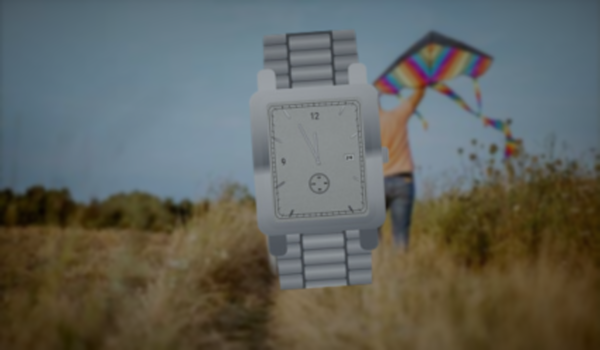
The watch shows h=11 m=56
